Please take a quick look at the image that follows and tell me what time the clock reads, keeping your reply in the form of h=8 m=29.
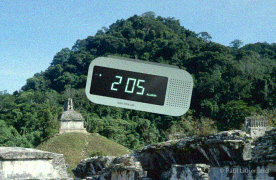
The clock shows h=2 m=5
